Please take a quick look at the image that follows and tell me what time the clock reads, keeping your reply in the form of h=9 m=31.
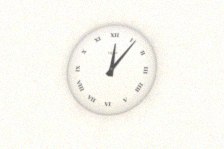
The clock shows h=12 m=6
